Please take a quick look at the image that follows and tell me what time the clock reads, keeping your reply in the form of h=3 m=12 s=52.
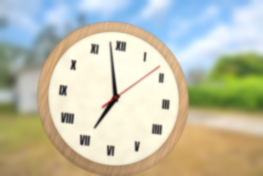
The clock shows h=6 m=58 s=8
